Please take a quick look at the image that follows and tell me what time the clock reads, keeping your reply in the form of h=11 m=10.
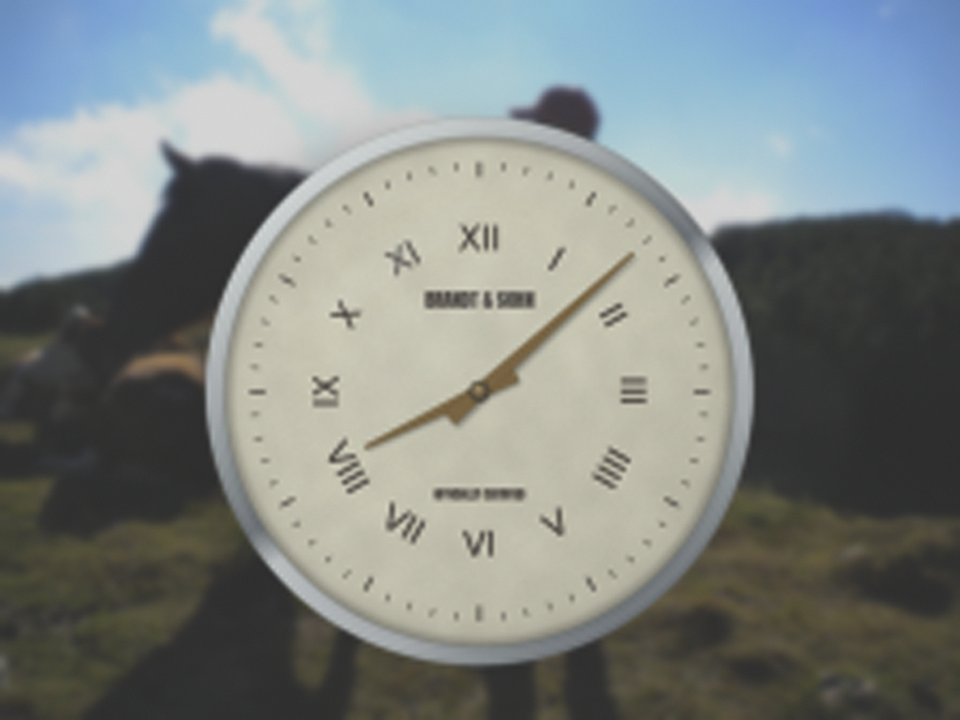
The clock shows h=8 m=8
